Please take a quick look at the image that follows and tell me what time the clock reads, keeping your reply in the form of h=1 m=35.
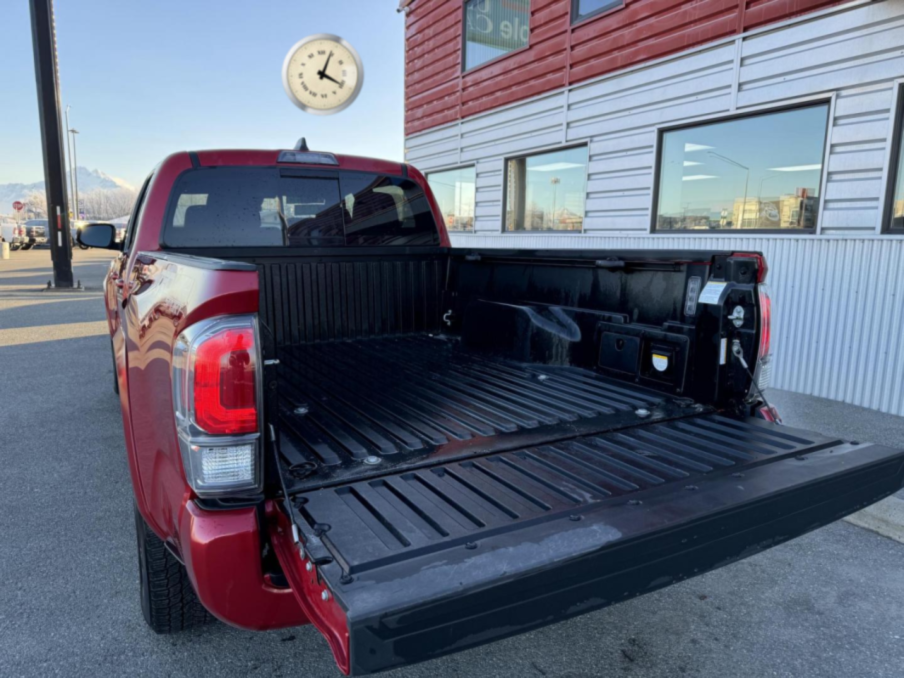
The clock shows h=4 m=4
